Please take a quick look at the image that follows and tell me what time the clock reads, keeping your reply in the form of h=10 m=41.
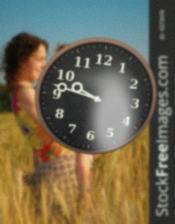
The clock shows h=9 m=47
